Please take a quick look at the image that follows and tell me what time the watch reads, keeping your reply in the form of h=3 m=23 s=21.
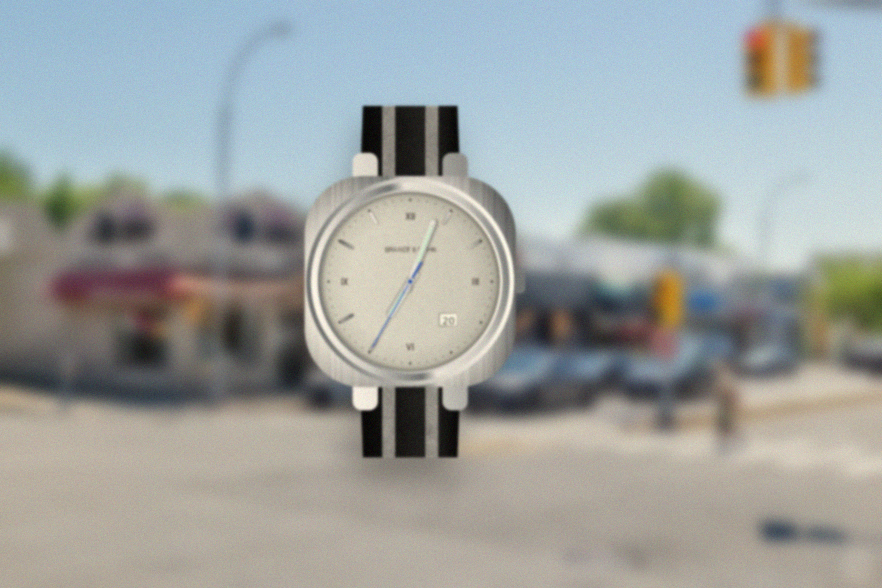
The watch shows h=7 m=3 s=35
